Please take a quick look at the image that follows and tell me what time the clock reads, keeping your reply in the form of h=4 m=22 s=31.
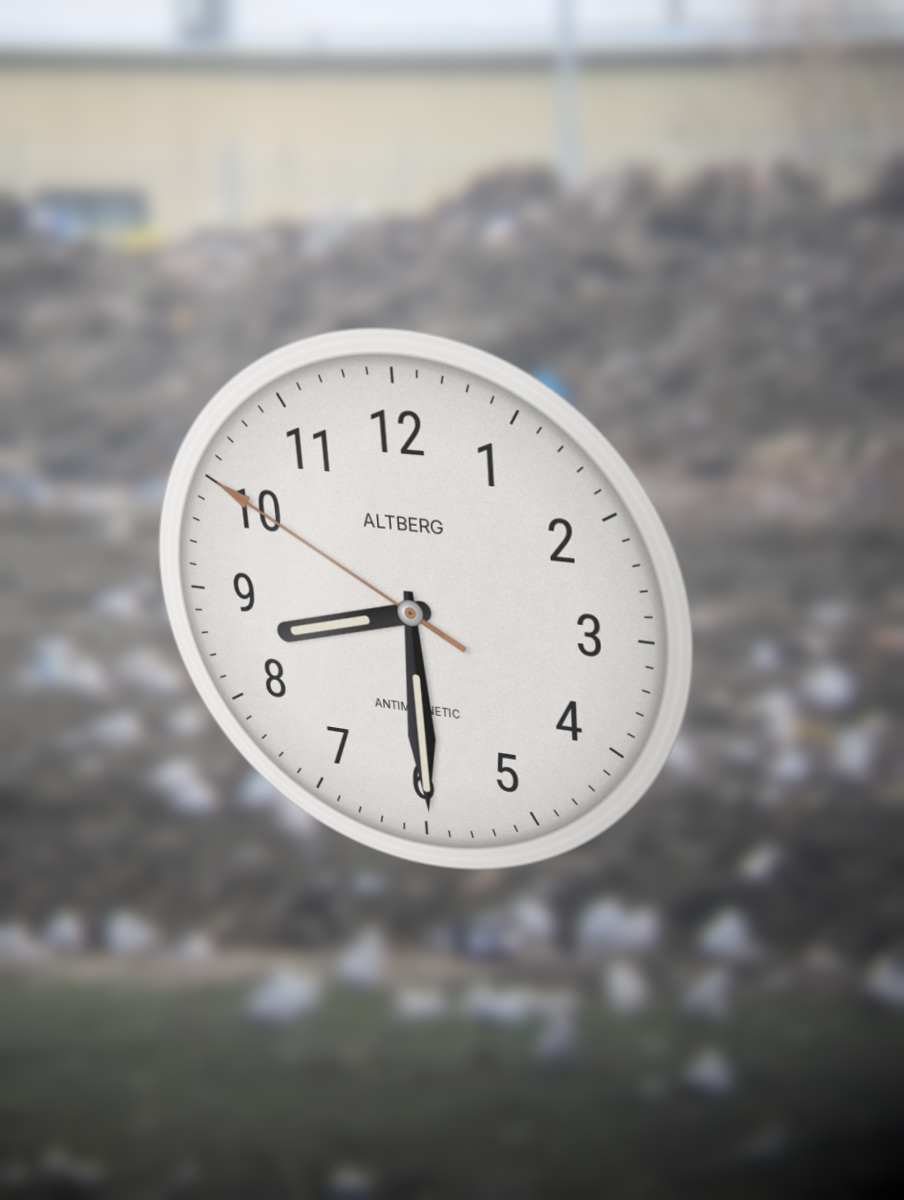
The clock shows h=8 m=29 s=50
